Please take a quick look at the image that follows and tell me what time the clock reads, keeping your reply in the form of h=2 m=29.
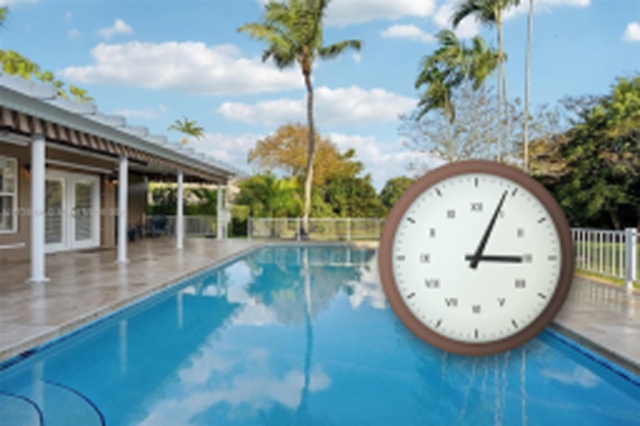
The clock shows h=3 m=4
